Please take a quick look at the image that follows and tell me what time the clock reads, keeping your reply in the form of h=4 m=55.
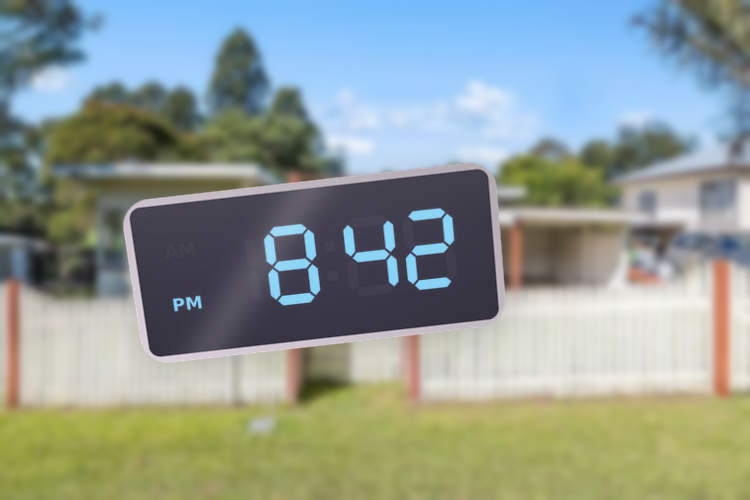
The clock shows h=8 m=42
